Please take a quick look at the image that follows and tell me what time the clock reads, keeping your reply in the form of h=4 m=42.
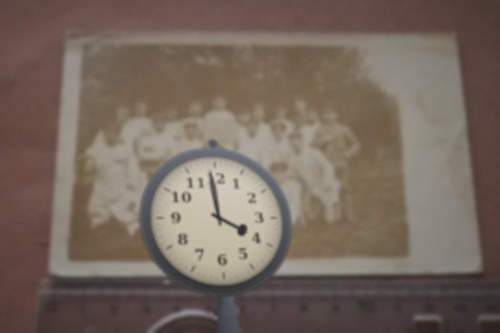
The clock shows h=3 m=59
